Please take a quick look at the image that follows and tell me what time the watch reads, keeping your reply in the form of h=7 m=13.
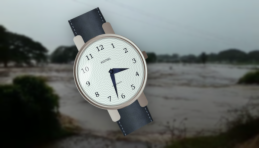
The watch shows h=3 m=32
